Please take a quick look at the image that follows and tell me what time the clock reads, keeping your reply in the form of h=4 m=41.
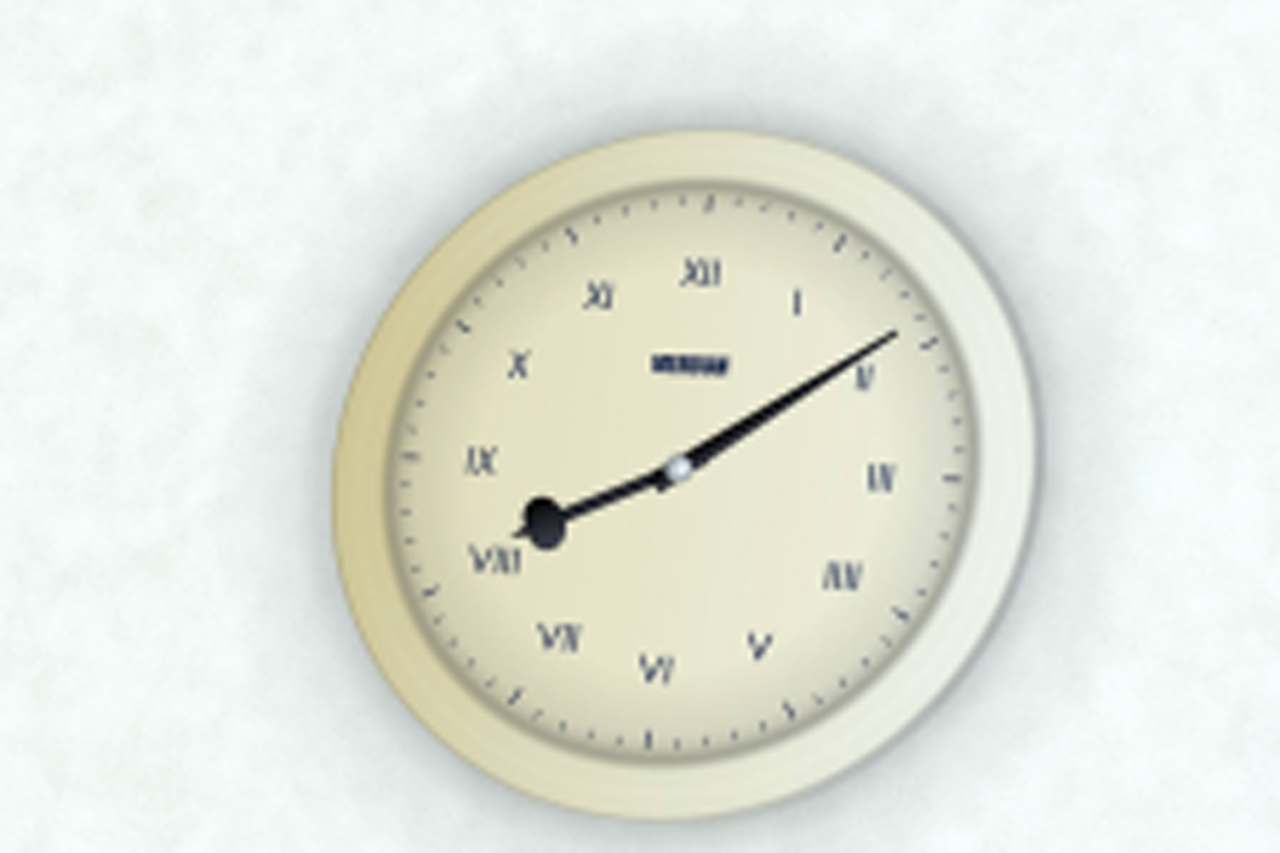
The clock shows h=8 m=9
